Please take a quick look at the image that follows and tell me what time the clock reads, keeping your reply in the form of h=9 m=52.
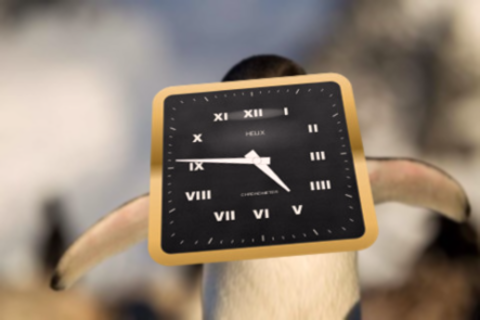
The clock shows h=4 m=46
